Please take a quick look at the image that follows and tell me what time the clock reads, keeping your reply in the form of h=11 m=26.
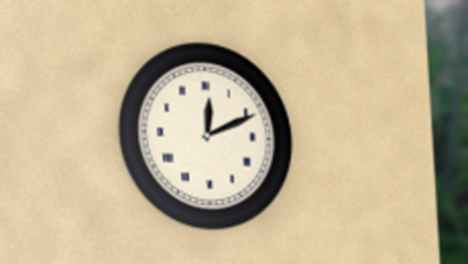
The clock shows h=12 m=11
